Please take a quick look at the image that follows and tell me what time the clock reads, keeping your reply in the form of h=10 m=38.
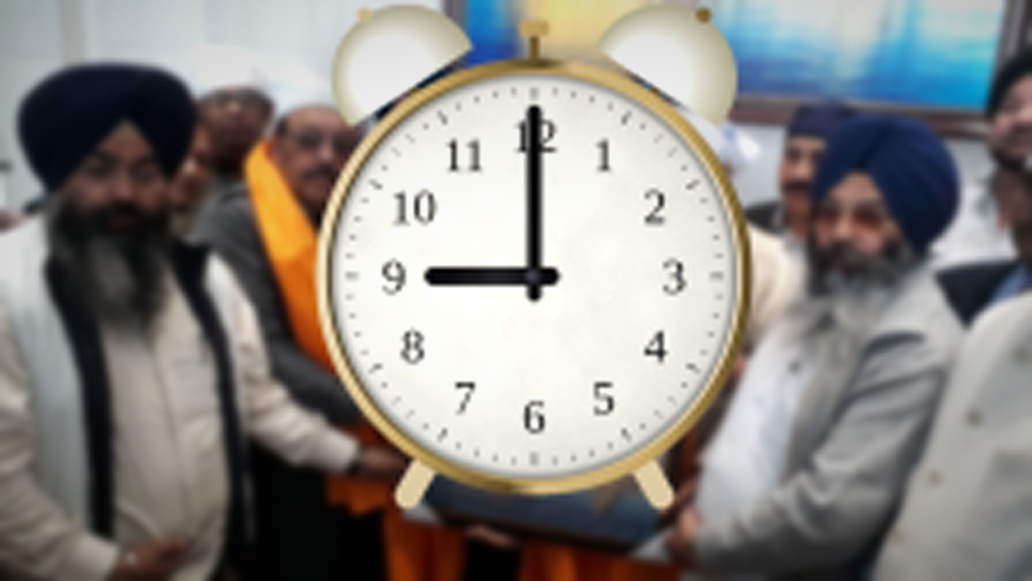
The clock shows h=9 m=0
